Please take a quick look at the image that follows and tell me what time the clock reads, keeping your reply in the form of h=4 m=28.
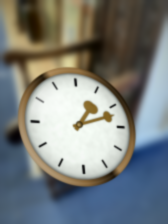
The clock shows h=1 m=12
